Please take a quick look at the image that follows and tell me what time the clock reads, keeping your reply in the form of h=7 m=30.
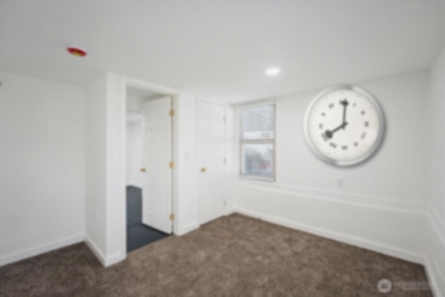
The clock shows h=8 m=1
